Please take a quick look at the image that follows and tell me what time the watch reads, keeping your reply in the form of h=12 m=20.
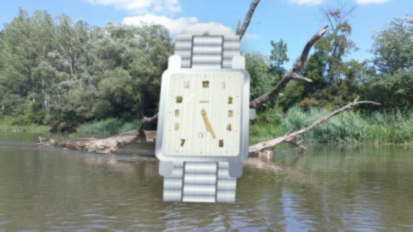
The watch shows h=5 m=26
